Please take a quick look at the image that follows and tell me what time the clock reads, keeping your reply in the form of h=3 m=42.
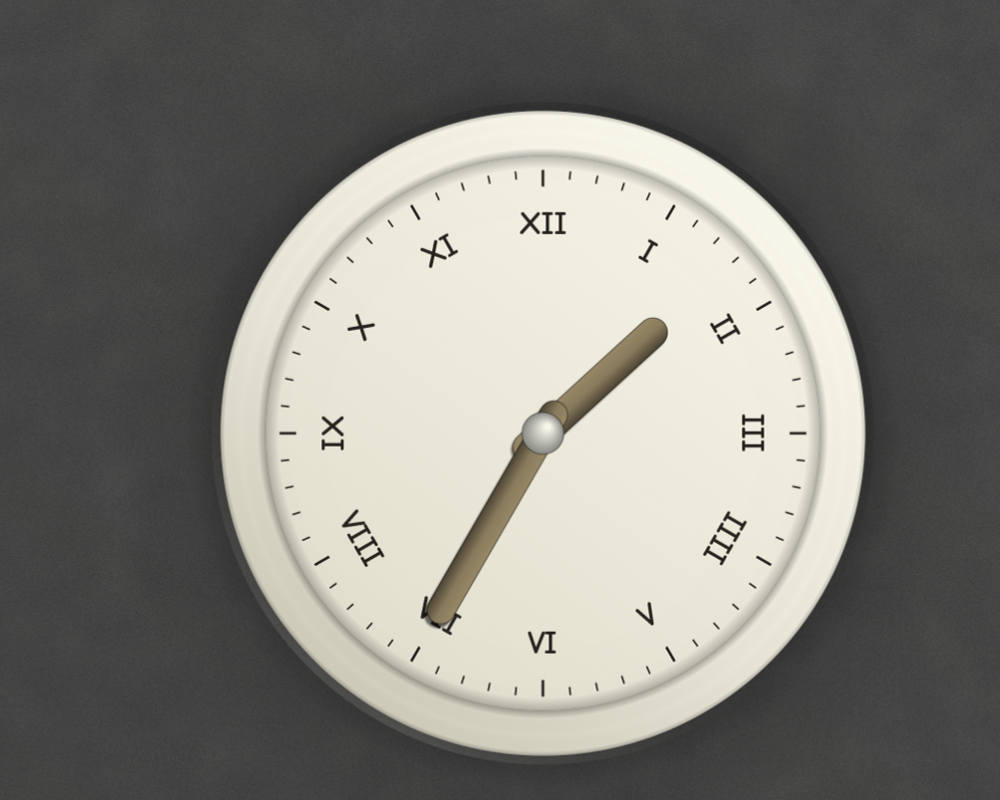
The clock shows h=1 m=35
